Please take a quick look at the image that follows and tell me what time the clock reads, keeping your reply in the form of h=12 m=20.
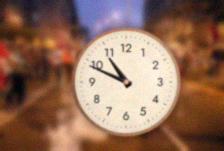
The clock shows h=10 m=49
